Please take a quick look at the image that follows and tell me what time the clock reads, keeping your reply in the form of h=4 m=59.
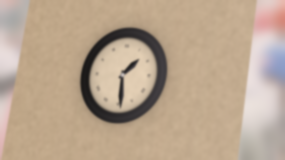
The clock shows h=1 m=29
